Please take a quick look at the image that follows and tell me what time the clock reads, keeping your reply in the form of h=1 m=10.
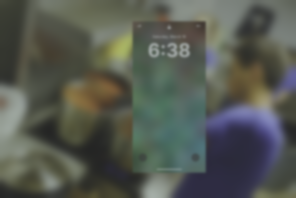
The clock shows h=6 m=38
